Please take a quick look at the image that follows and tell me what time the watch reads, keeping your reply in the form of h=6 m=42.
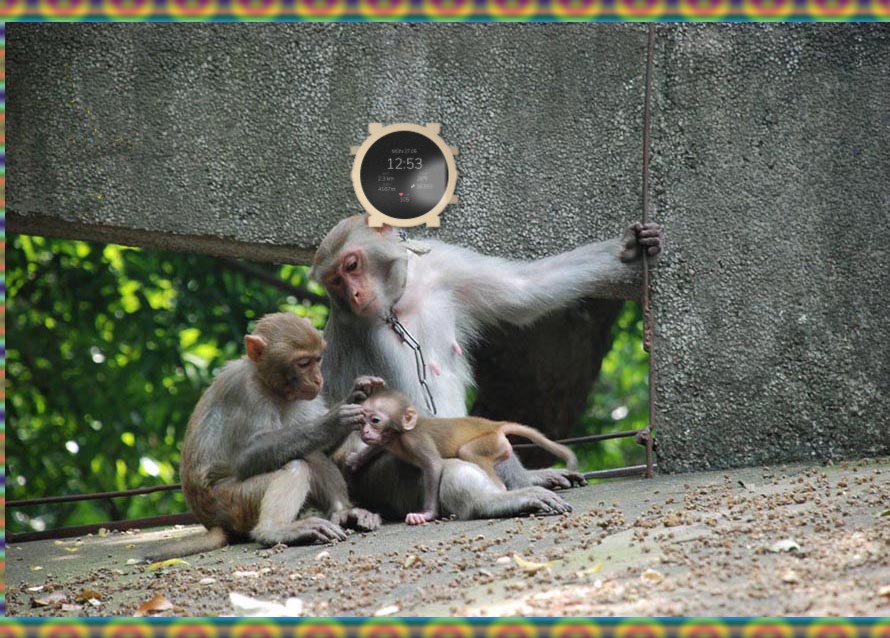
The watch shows h=12 m=53
